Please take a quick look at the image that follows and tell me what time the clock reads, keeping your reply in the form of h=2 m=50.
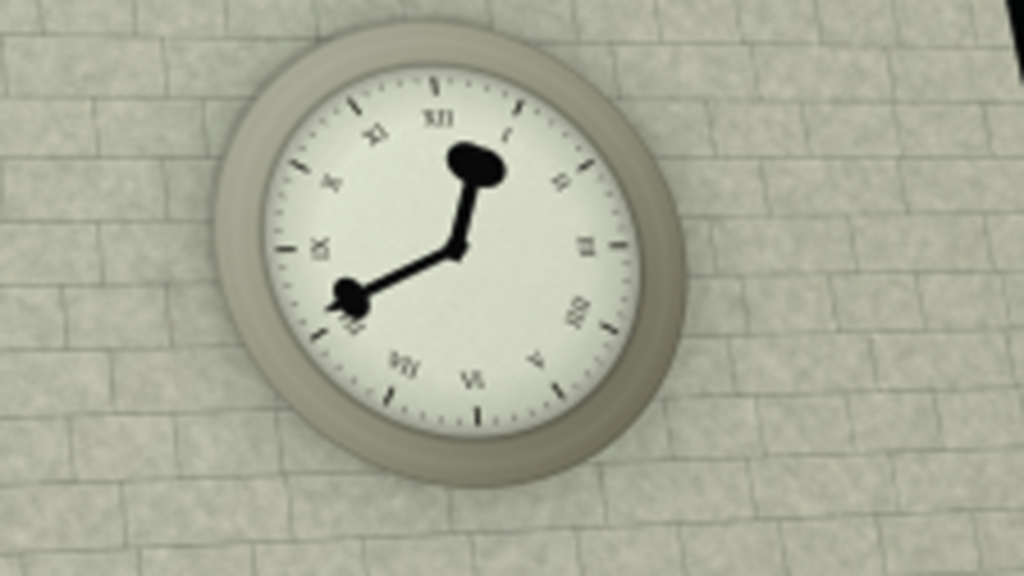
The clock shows h=12 m=41
